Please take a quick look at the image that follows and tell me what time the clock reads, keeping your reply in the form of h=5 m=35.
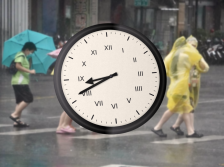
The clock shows h=8 m=41
